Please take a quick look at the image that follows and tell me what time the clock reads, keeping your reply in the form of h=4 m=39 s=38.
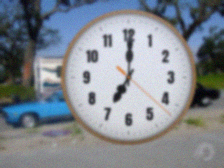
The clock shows h=7 m=0 s=22
